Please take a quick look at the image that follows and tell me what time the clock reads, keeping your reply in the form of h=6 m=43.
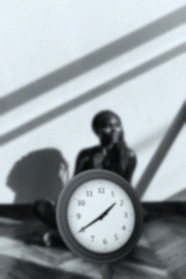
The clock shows h=1 m=40
